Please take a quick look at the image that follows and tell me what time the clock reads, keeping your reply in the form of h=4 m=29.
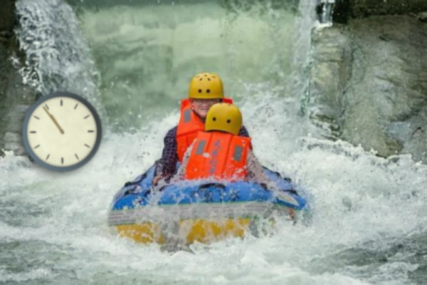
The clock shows h=10 m=54
